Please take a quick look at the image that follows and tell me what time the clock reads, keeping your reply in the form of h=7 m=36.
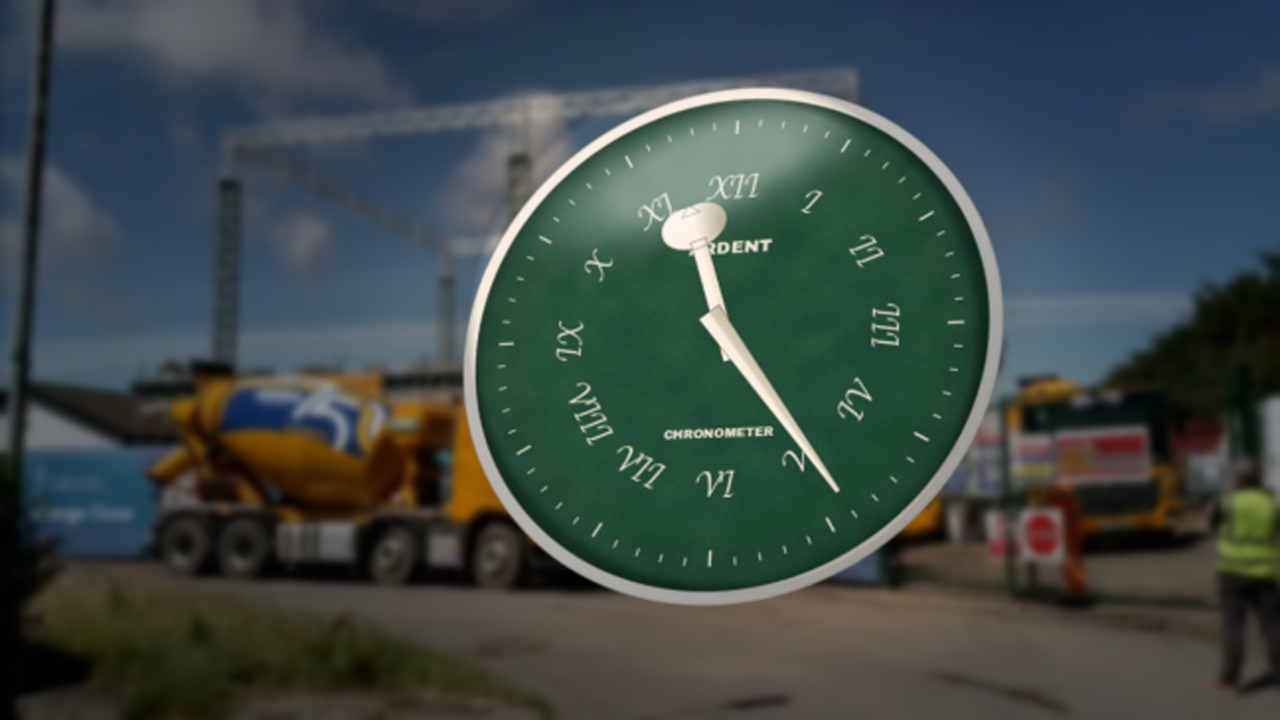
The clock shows h=11 m=24
